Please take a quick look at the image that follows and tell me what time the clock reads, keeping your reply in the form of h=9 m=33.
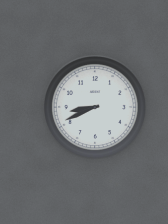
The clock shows h=8 m=41
